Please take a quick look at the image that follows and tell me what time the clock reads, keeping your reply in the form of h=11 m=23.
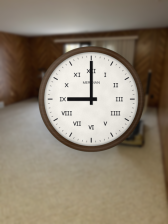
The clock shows h=9 m=0
